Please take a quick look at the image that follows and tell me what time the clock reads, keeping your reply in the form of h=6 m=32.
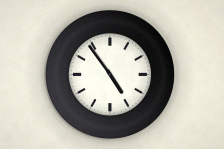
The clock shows h=4 m=54
